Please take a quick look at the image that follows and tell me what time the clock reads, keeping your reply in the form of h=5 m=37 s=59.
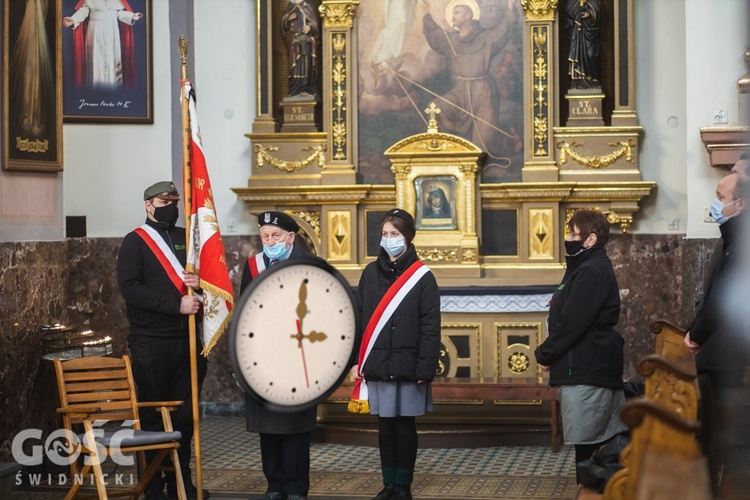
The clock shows h=2 m=59 s=27
